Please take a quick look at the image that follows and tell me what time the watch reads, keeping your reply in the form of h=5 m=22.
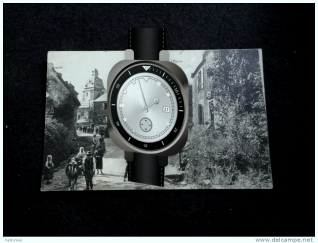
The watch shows h=1 m=57
